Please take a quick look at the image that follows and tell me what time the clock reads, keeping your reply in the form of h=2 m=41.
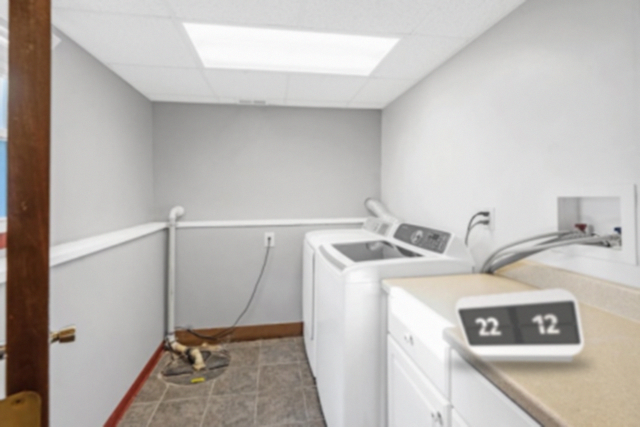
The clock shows h=22 m=12
